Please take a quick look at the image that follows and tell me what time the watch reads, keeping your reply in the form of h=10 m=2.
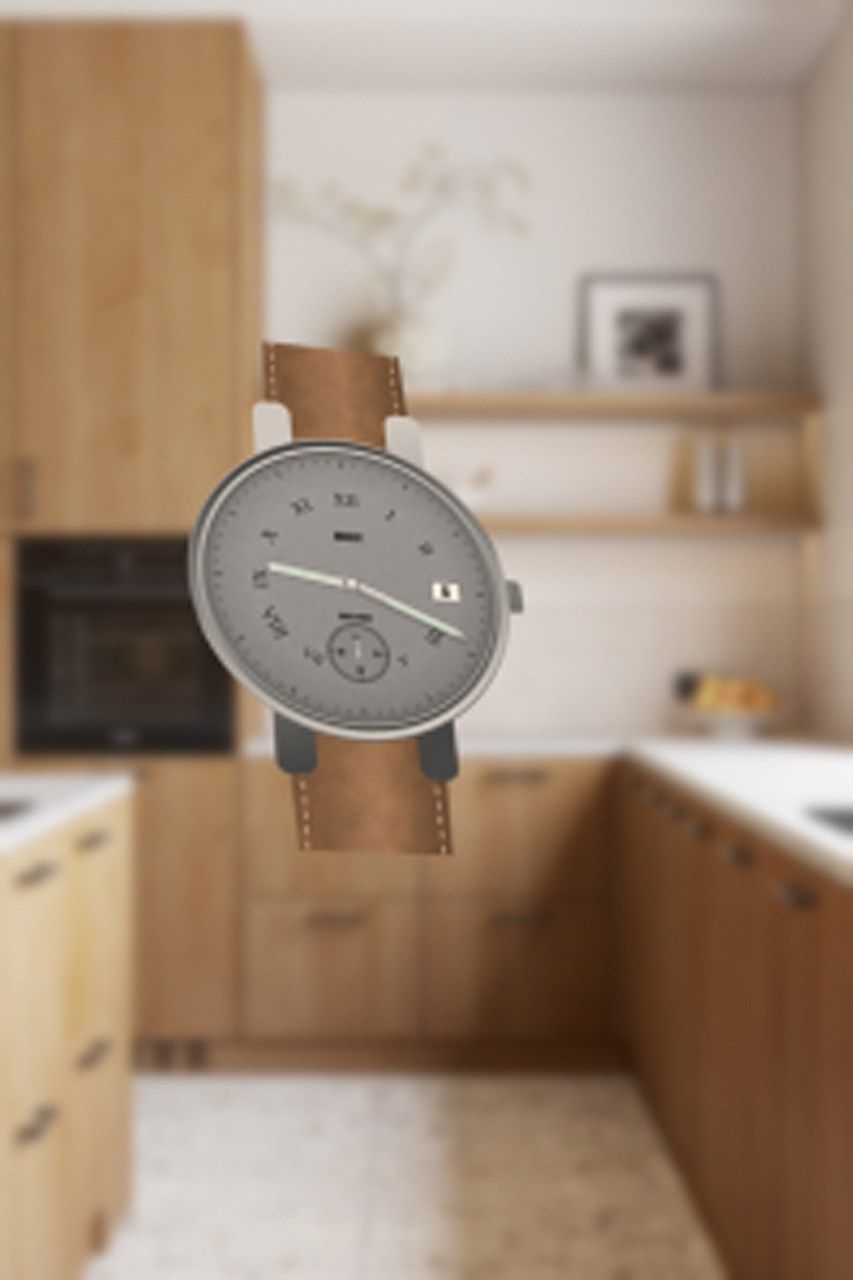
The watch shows h=9 m=19
